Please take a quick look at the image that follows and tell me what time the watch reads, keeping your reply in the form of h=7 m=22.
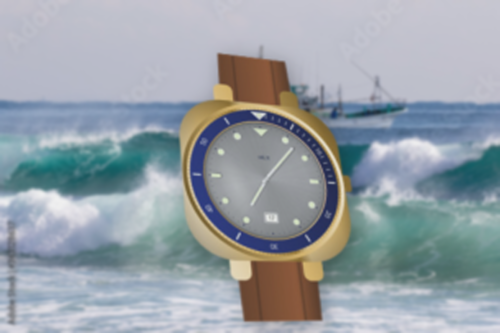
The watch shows h=7 m=7
